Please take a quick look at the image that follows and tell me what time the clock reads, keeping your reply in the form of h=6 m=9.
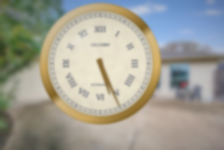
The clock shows h=5 m=26
